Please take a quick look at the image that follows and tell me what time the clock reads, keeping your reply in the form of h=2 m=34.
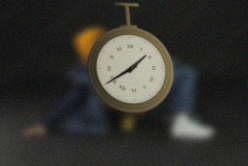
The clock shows h=1 m=40
